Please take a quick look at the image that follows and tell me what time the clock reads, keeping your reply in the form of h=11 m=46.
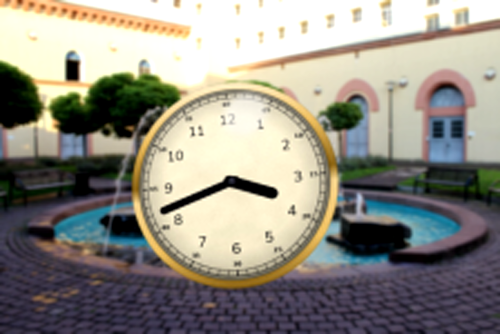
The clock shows h=3 m=42
